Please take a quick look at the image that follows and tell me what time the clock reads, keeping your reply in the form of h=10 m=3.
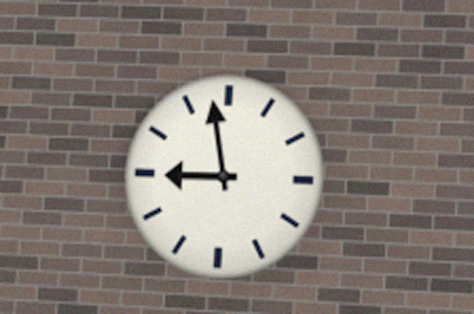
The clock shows h=8 m=58
